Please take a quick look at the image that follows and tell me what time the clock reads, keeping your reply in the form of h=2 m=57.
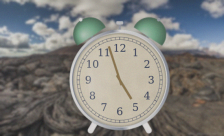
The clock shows h=4 m=57
